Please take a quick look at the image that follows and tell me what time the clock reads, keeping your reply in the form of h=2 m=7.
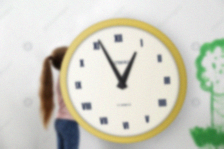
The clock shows h=12 m=56
